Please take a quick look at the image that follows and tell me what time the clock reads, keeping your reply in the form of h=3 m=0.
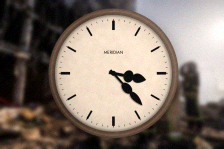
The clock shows h=3 m=23
